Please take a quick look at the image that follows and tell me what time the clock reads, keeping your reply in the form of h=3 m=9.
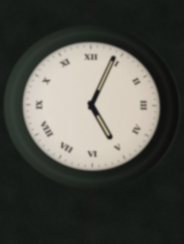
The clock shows h=5 m=4
